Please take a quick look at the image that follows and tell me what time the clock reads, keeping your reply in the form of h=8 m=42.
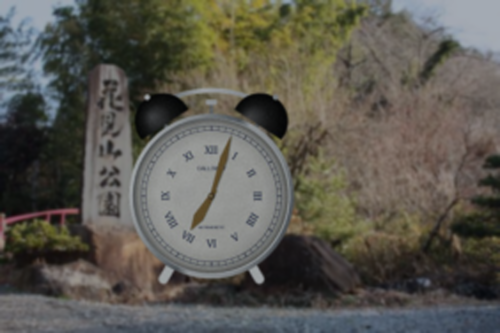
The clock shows h=7 m=3
